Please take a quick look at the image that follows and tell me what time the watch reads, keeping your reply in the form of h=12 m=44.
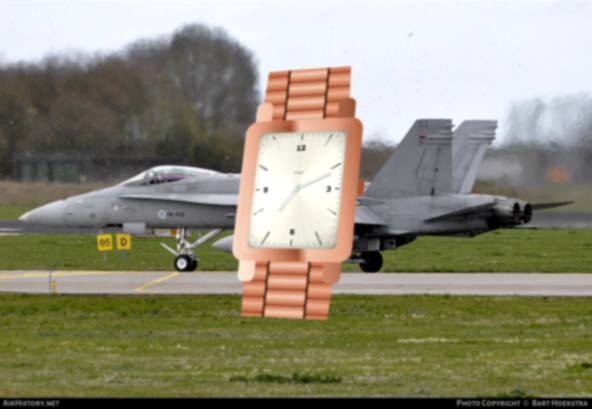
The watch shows h=7 m=11
